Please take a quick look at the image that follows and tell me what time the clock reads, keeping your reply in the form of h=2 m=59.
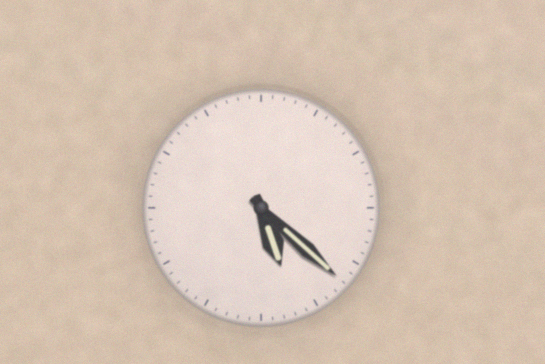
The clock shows h=5 m=22
